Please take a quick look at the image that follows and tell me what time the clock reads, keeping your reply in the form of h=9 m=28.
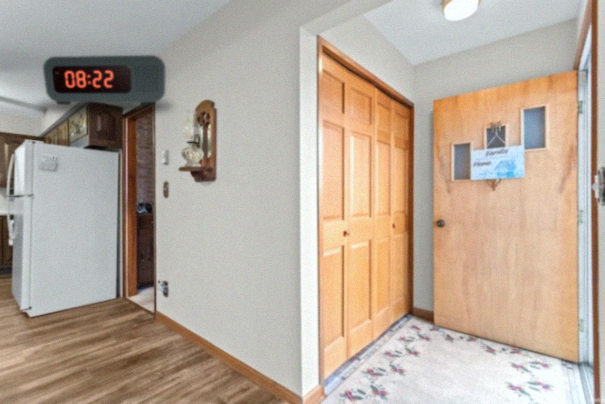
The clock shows h=8 m=22
